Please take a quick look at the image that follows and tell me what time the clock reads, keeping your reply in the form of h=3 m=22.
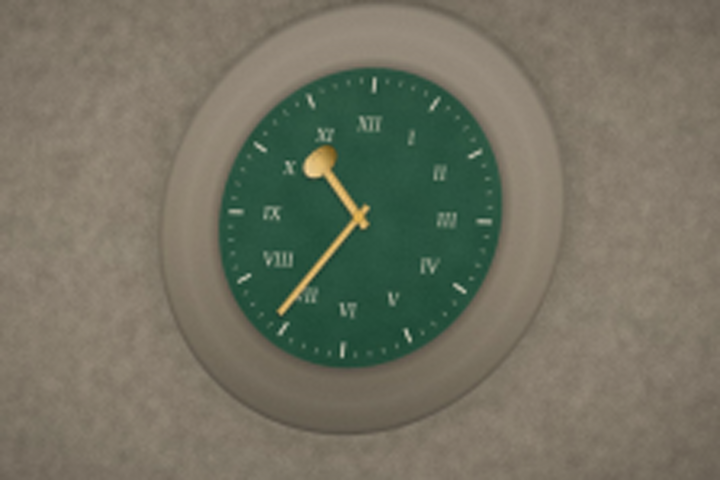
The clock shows h=10 m=36
